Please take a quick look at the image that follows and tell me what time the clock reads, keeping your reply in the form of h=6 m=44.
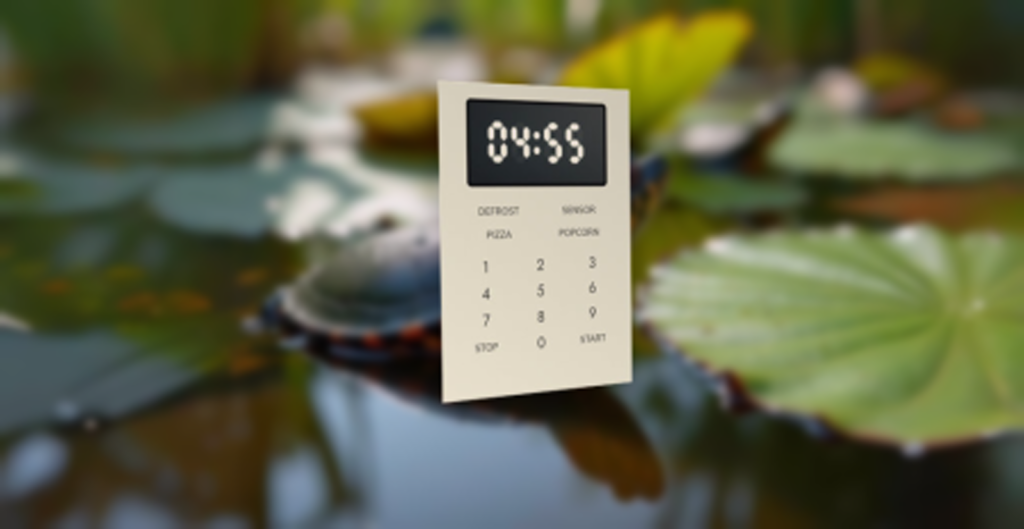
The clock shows h=4 m=55
